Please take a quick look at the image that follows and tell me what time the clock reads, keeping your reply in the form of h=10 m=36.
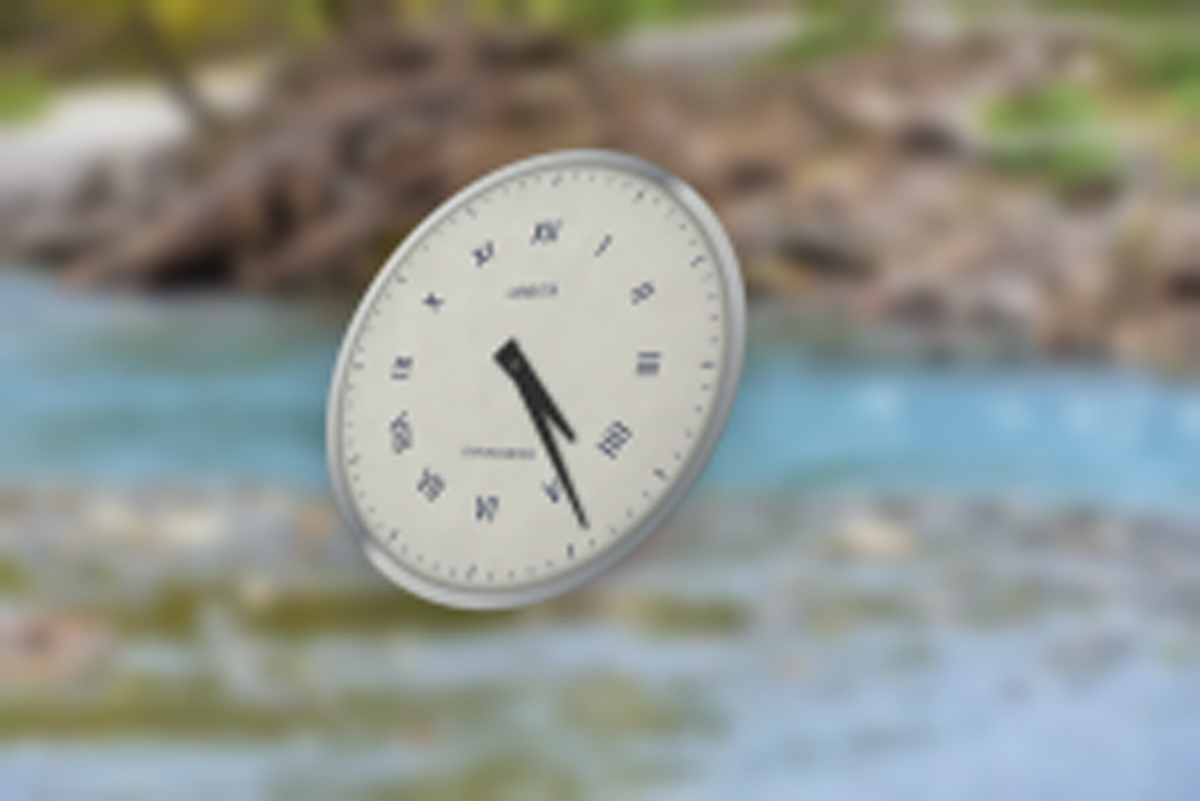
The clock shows h=4 m=24
